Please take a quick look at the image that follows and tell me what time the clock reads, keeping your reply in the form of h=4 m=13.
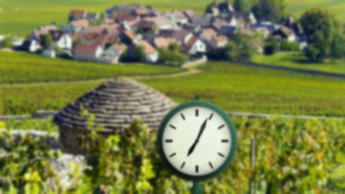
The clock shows h=7 m=4
